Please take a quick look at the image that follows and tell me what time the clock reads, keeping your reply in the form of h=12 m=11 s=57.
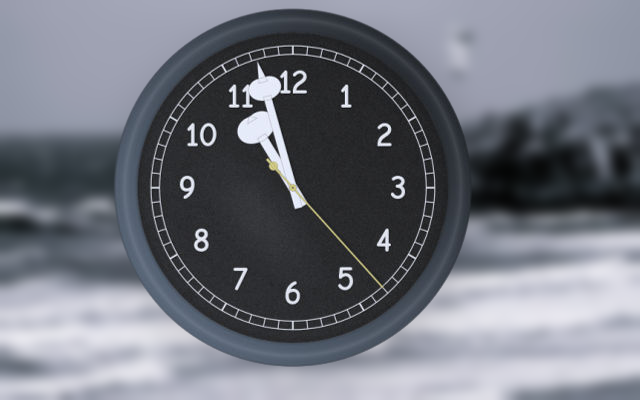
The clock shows h=10 m=57 s=23
